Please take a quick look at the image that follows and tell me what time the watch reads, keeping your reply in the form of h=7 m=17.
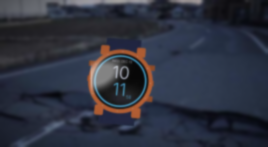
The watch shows h=10 m=11
